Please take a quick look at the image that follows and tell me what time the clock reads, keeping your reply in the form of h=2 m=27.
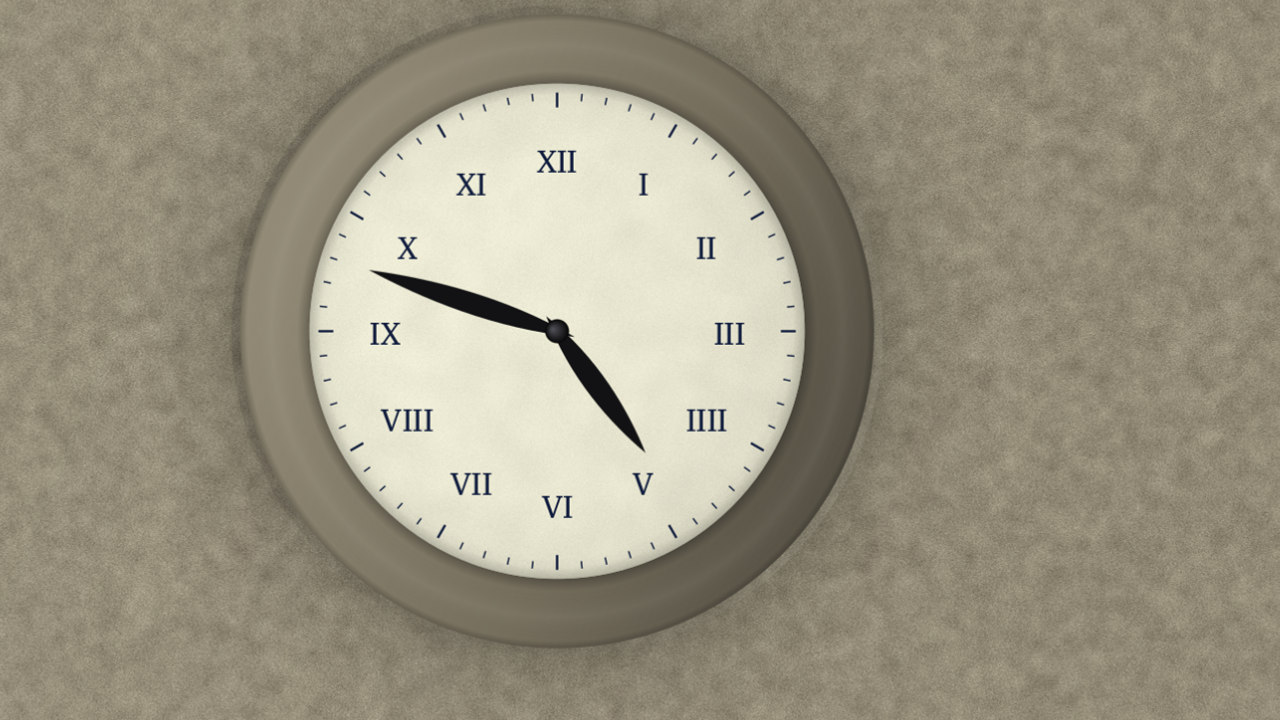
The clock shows h=4 m=48
